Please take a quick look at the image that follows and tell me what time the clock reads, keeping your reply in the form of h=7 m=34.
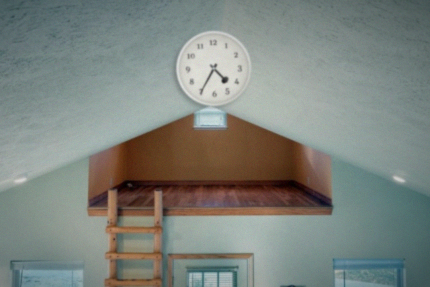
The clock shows h=4 m=35
